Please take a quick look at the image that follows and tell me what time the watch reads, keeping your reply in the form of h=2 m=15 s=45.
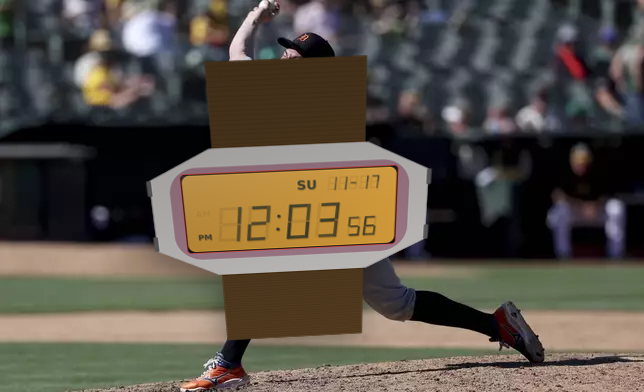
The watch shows h=12 m=3 s=56
